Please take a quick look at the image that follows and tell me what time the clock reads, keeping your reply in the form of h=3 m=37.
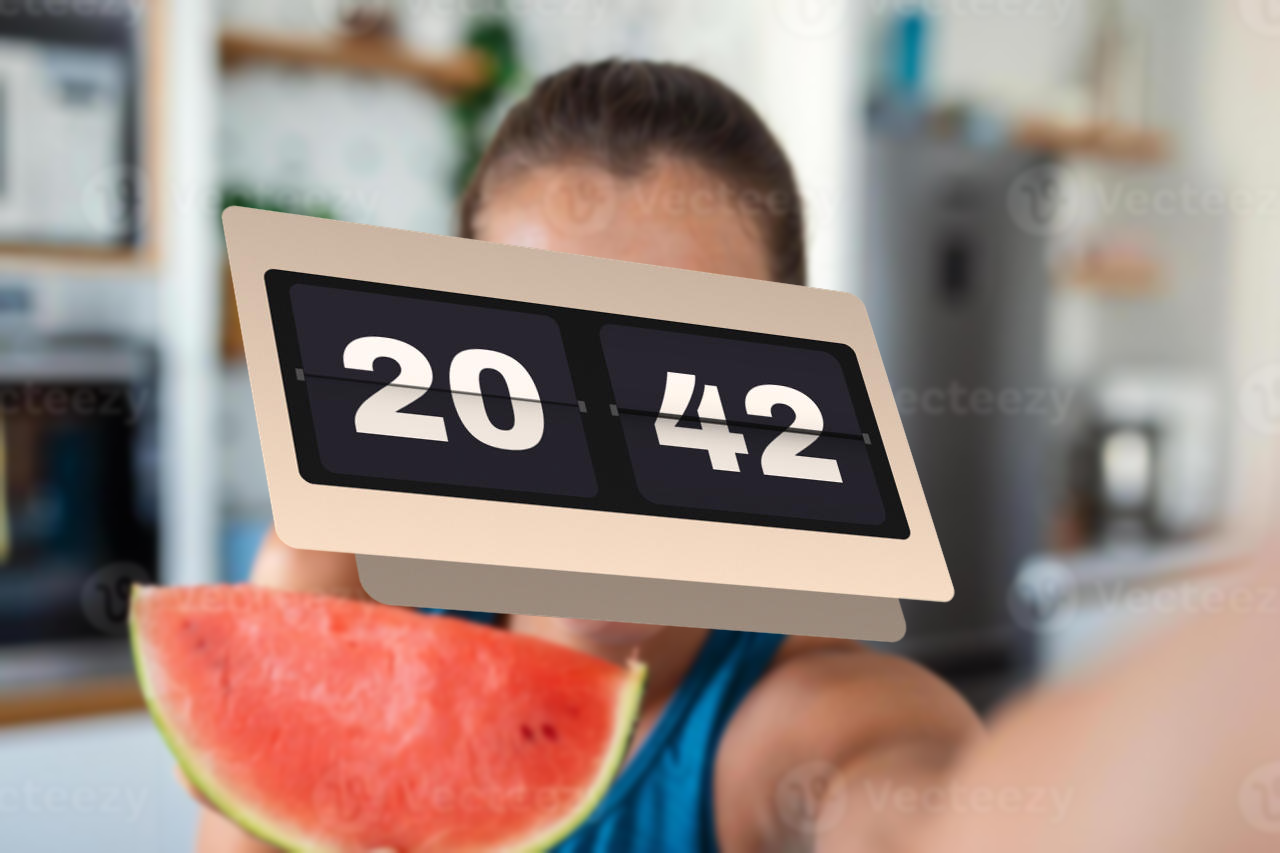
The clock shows h=20 m=42
